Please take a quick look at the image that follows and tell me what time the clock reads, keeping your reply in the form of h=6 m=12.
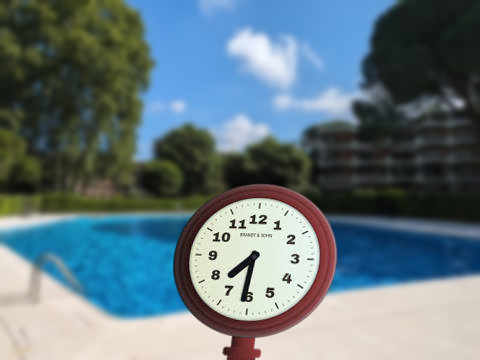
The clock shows h=7 m=31
